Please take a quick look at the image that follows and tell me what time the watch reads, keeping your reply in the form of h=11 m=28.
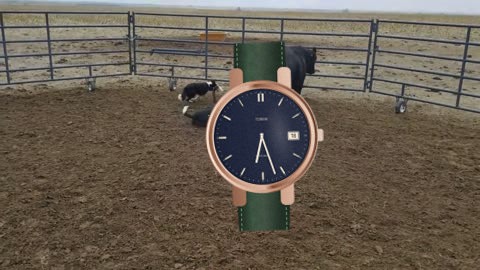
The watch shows h=6 m=27
